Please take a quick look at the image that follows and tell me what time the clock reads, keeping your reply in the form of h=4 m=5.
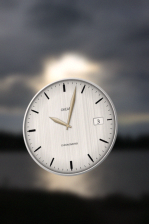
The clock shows h=10 m=3
